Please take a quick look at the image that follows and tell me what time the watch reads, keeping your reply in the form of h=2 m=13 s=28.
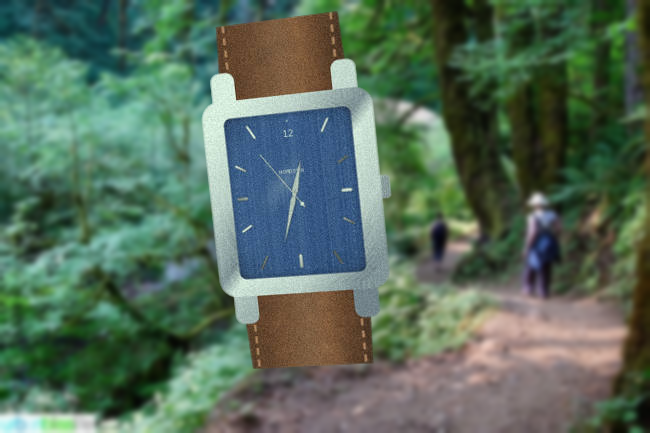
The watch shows h=12 m=32 s=54
